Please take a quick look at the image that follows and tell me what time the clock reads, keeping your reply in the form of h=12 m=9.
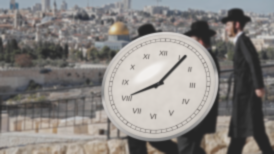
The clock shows h=8 m=6
